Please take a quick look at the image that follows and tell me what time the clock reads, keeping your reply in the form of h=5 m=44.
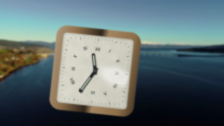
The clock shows h=11 m=35
